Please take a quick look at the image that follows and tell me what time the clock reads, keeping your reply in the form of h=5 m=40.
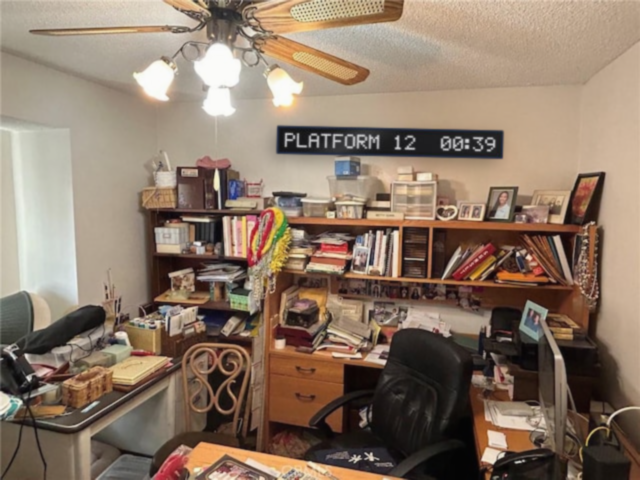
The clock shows h=0 m=39
